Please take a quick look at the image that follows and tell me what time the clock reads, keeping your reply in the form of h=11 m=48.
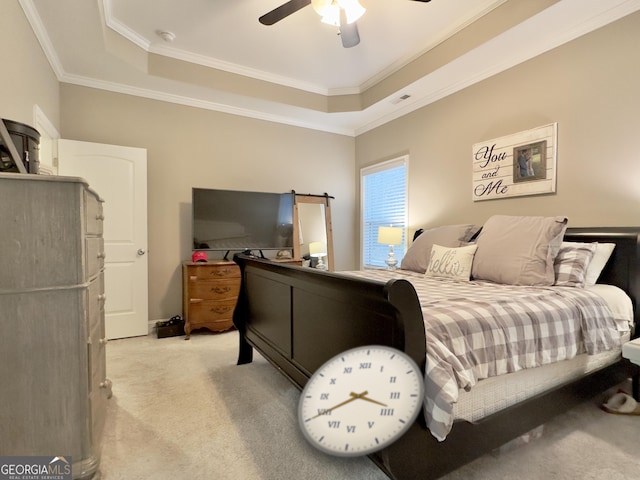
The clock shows h=3 m=40
